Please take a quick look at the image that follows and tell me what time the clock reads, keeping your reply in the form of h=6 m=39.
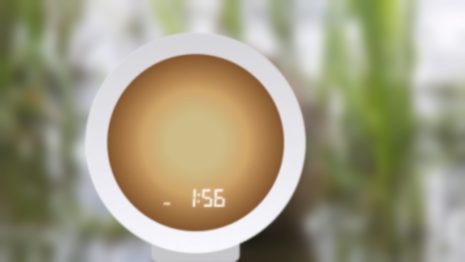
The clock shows h=1 m=56
